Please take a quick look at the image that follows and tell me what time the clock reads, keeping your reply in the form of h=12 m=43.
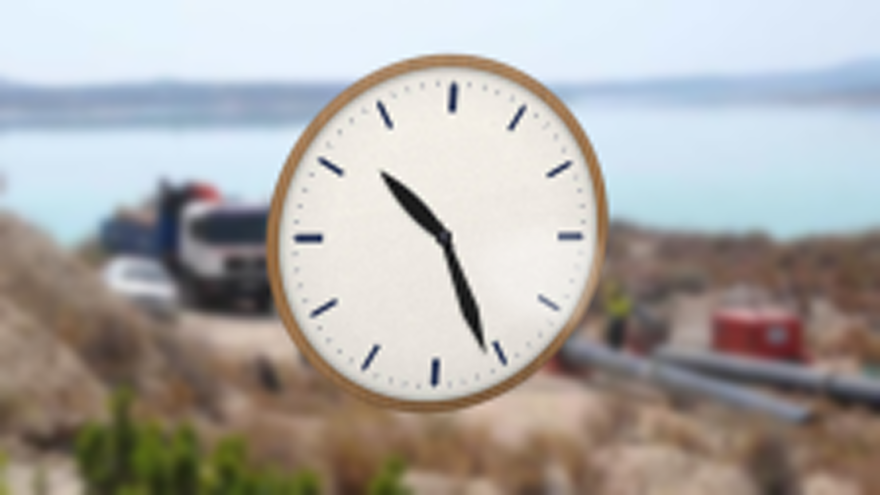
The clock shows h=10 m=26
